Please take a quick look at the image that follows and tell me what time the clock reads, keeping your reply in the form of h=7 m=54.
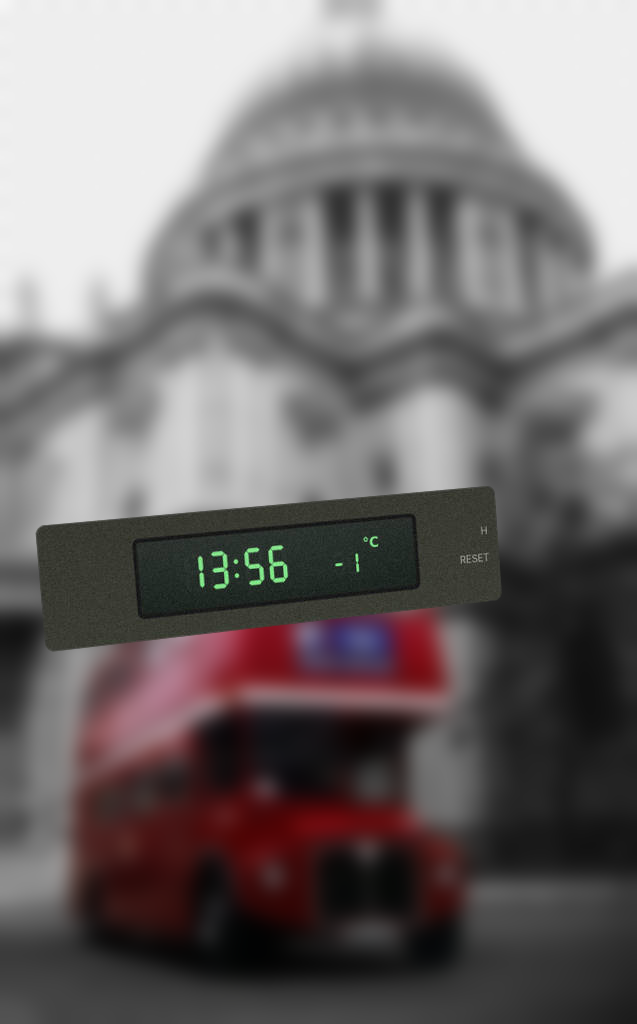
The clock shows h=13 m=56
